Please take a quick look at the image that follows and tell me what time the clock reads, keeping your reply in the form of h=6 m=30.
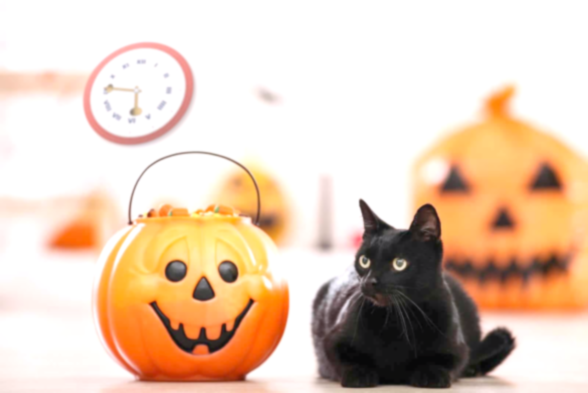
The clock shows h=5 m=46
